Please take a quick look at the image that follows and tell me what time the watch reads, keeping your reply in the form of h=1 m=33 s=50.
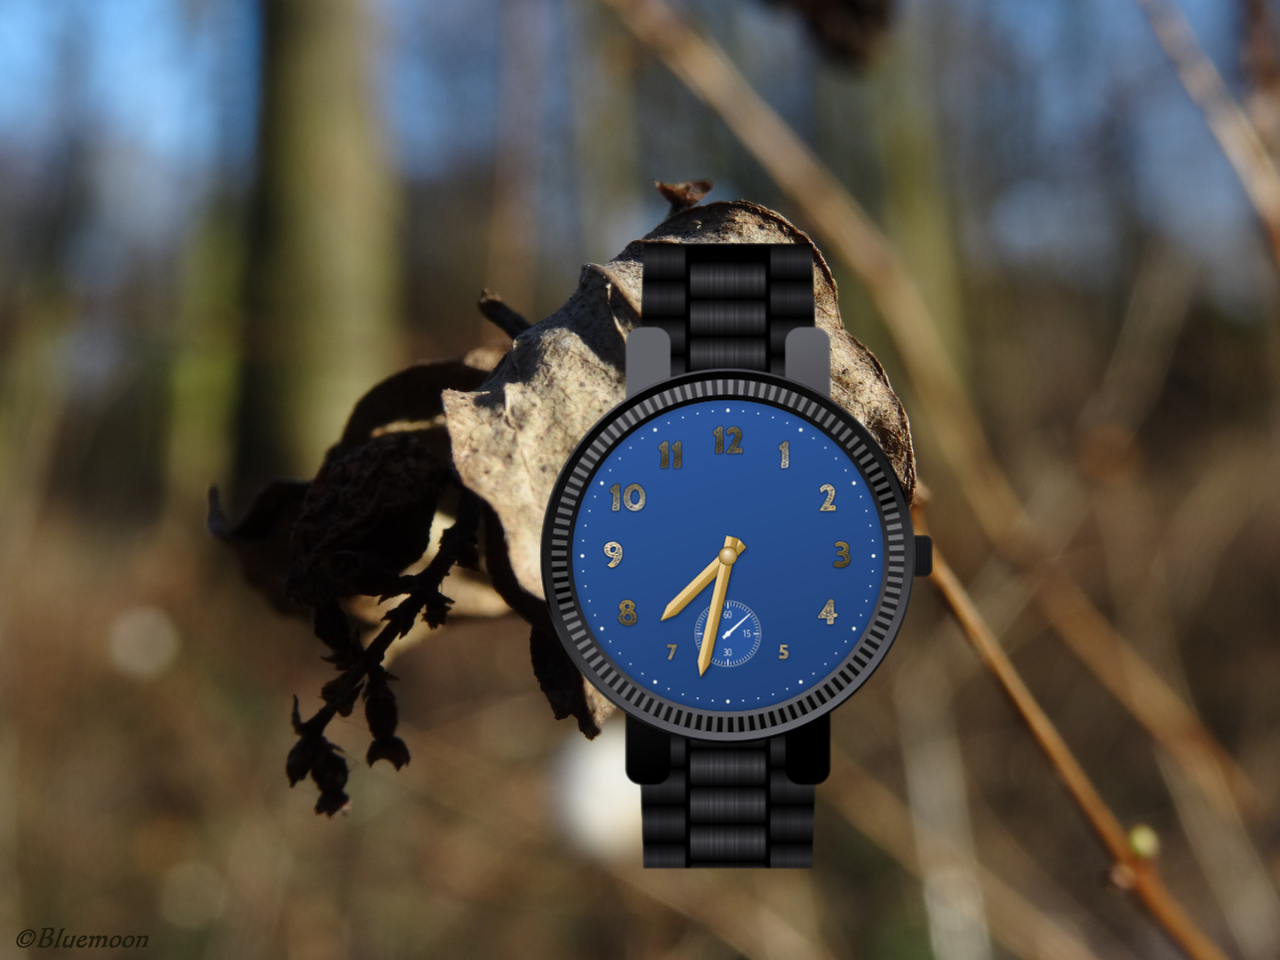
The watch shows h=7 m=32 s=8
